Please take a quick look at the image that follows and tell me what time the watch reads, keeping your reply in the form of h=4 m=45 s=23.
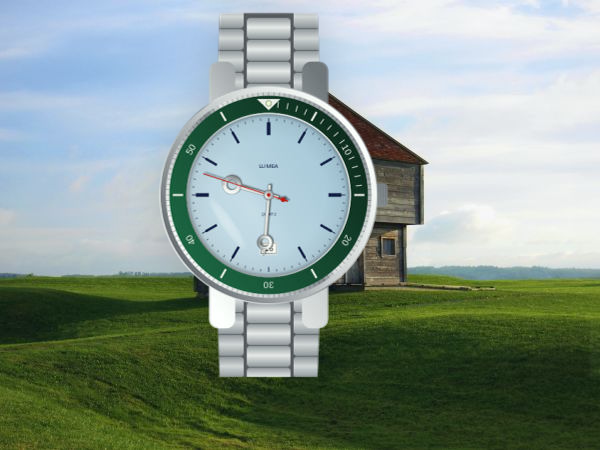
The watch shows h=9 m=30 s=48
